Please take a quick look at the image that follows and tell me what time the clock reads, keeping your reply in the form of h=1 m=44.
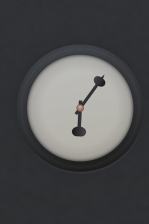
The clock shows h=6 m=6
